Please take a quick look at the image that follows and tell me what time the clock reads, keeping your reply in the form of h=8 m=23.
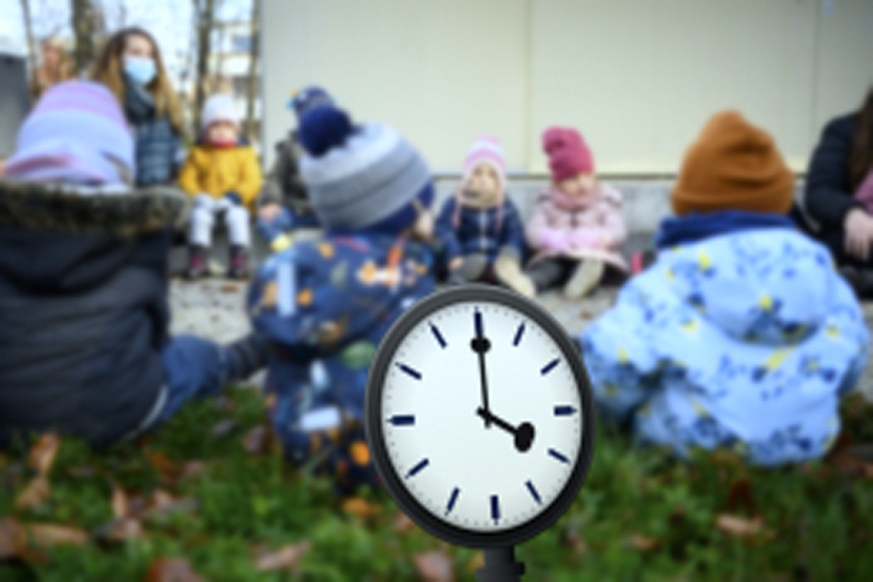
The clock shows h=4 m=0
